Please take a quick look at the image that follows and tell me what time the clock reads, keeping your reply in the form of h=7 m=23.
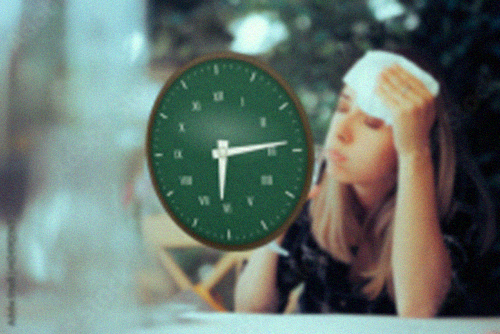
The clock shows h=6 m=14
